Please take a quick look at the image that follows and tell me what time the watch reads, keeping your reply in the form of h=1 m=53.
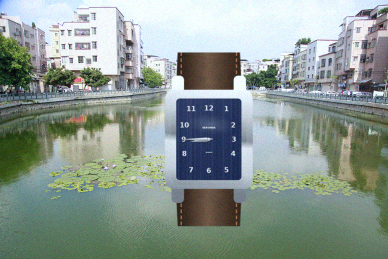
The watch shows h=8 m=45
